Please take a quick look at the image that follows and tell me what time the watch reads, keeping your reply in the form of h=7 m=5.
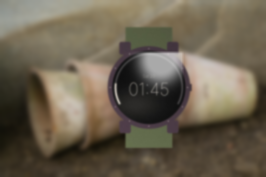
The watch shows h=1 m=45
